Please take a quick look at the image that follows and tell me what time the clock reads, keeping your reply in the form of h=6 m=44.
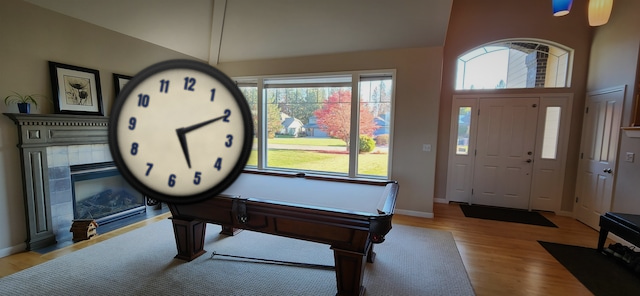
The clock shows h=5 m=10
